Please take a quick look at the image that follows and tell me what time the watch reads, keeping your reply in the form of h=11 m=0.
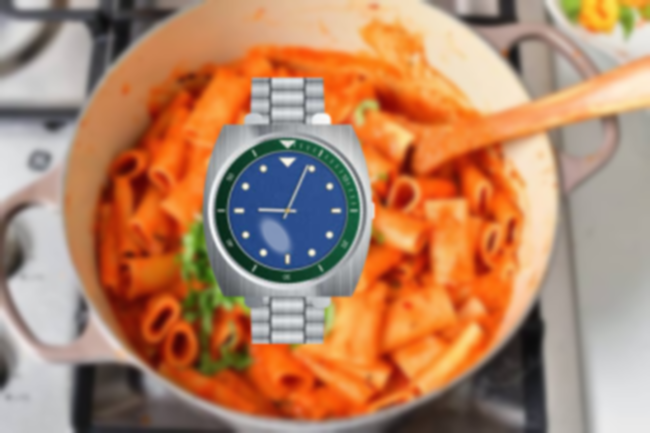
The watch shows h=9 m=4
